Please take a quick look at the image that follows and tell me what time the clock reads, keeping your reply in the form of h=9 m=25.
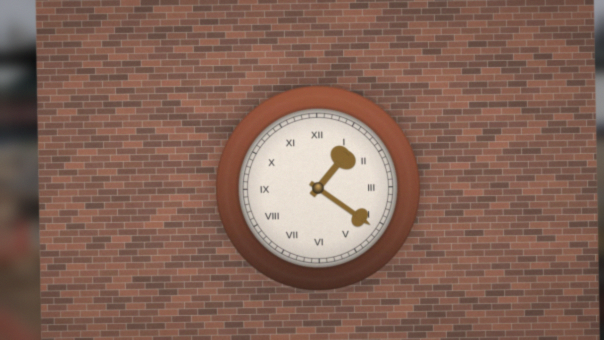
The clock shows h=1 m=21
